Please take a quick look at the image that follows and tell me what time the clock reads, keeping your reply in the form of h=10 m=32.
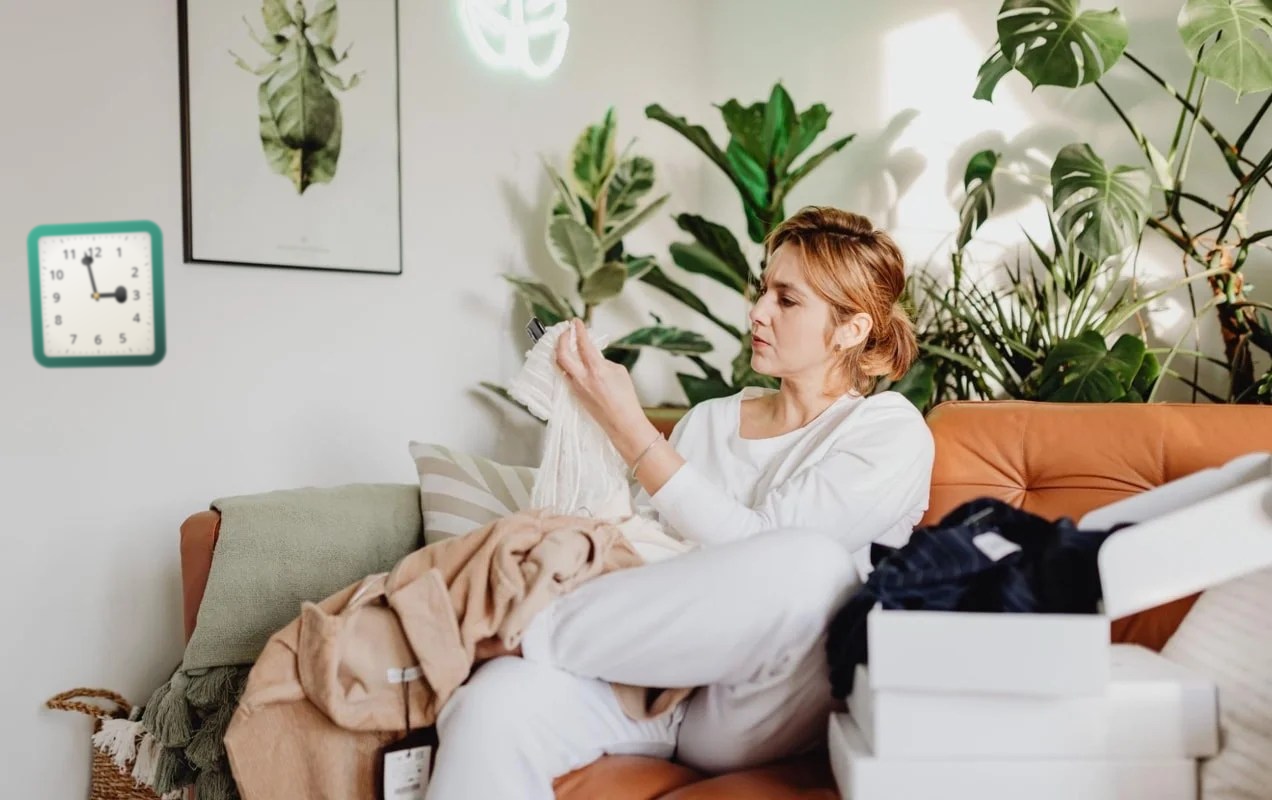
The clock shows h=2 m=58
